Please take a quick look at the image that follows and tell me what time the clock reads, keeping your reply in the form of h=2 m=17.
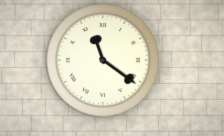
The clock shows h=11 m=21
